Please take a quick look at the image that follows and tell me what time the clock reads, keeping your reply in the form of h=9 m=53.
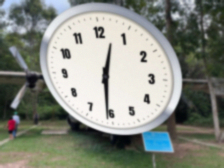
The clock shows h=12 m=31
